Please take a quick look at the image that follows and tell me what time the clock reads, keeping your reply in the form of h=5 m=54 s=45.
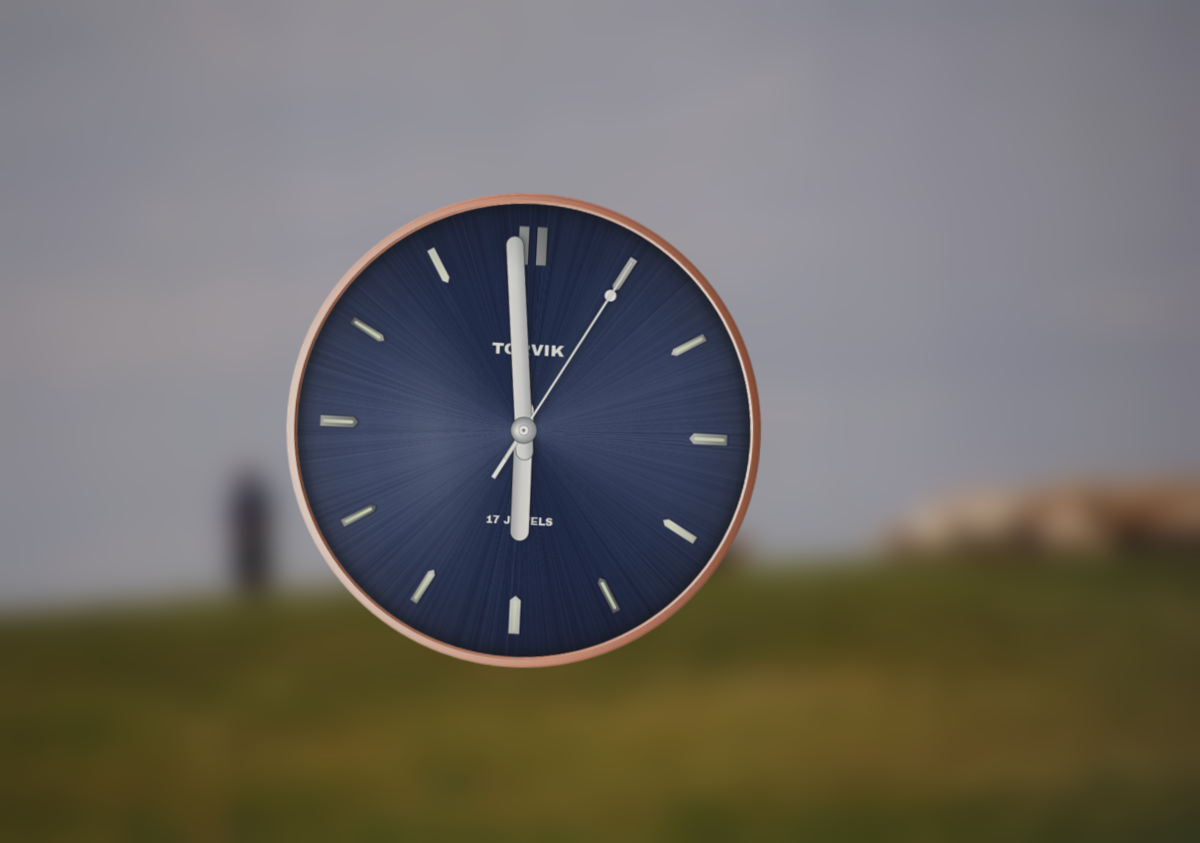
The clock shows h=5 m=59 s=5
